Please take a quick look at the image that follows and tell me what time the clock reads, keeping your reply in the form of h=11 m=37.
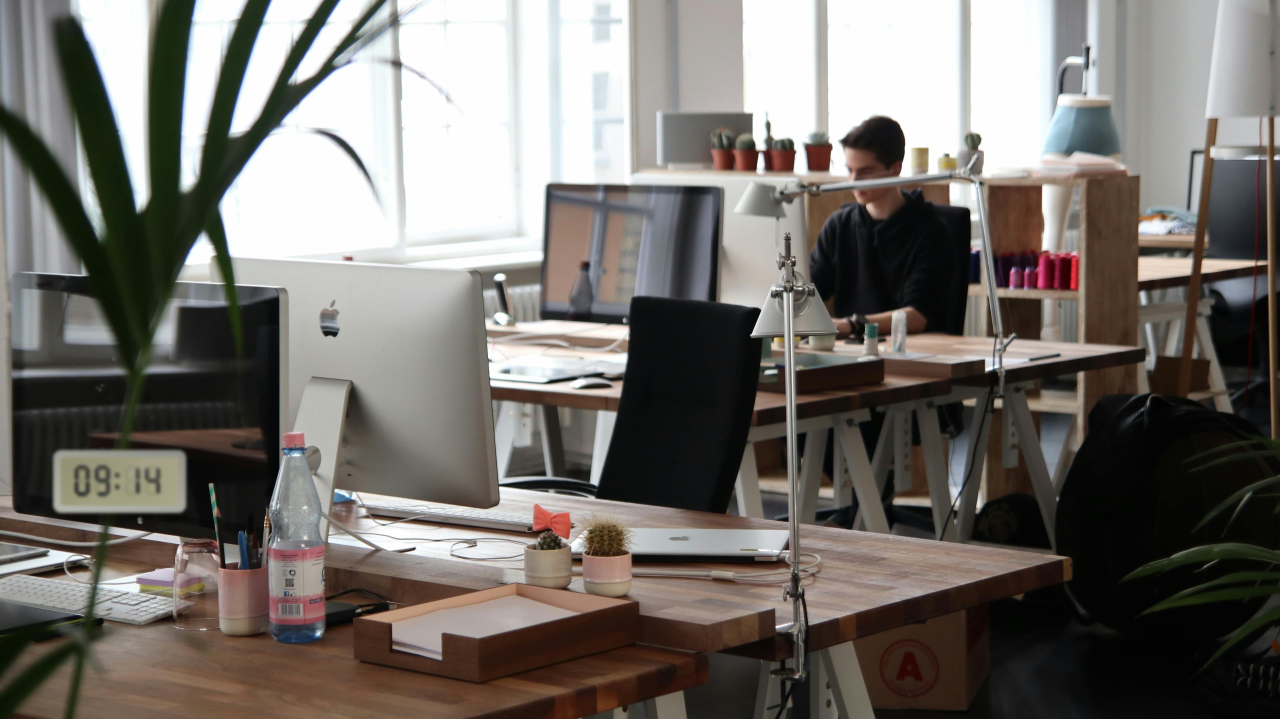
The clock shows h=9 m=14
